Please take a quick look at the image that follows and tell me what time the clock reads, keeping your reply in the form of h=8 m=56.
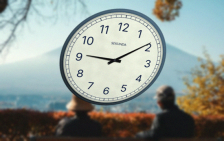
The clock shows h=9 m=9
